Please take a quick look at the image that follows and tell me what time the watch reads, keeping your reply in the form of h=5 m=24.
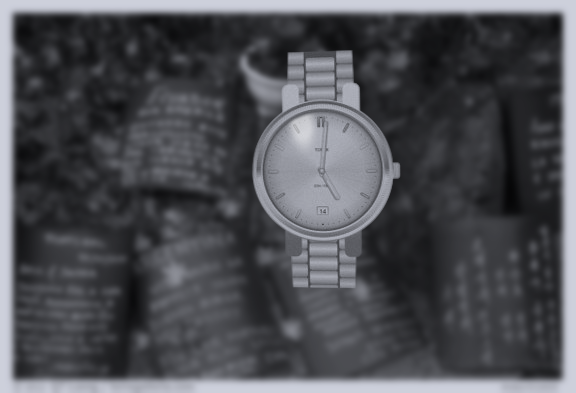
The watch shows h=5 m=1
